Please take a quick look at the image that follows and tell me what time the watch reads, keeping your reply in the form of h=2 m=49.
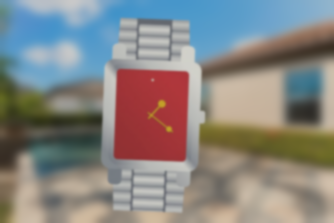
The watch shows h=1 m=21
